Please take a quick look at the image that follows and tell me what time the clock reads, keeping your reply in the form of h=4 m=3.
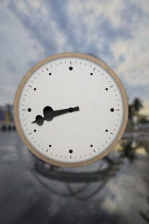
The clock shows h=8 m=42
